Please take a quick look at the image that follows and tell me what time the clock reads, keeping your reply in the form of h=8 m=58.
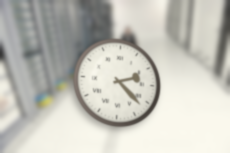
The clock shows h=2 m=22
